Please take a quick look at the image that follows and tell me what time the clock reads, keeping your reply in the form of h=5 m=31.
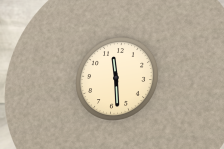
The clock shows h=11 m=28
